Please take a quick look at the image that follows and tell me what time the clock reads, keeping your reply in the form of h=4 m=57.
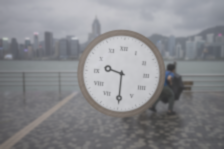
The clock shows h=9 m=30
